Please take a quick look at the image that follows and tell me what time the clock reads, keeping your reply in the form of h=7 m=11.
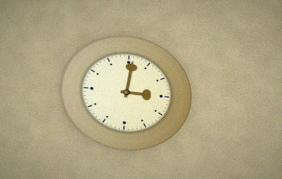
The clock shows h=3 m=1
